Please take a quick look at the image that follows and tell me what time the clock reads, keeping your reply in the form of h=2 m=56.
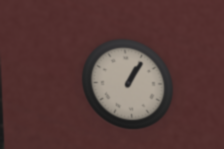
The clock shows h=1 m=6
